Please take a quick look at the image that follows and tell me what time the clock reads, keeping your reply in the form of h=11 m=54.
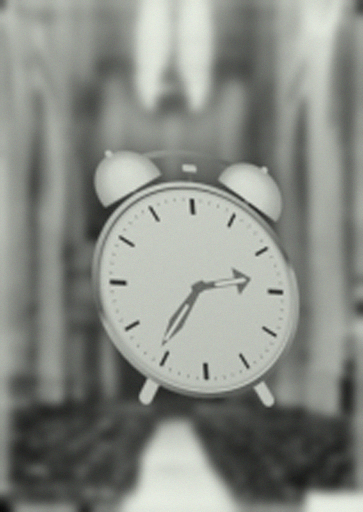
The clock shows h=2 m=36
